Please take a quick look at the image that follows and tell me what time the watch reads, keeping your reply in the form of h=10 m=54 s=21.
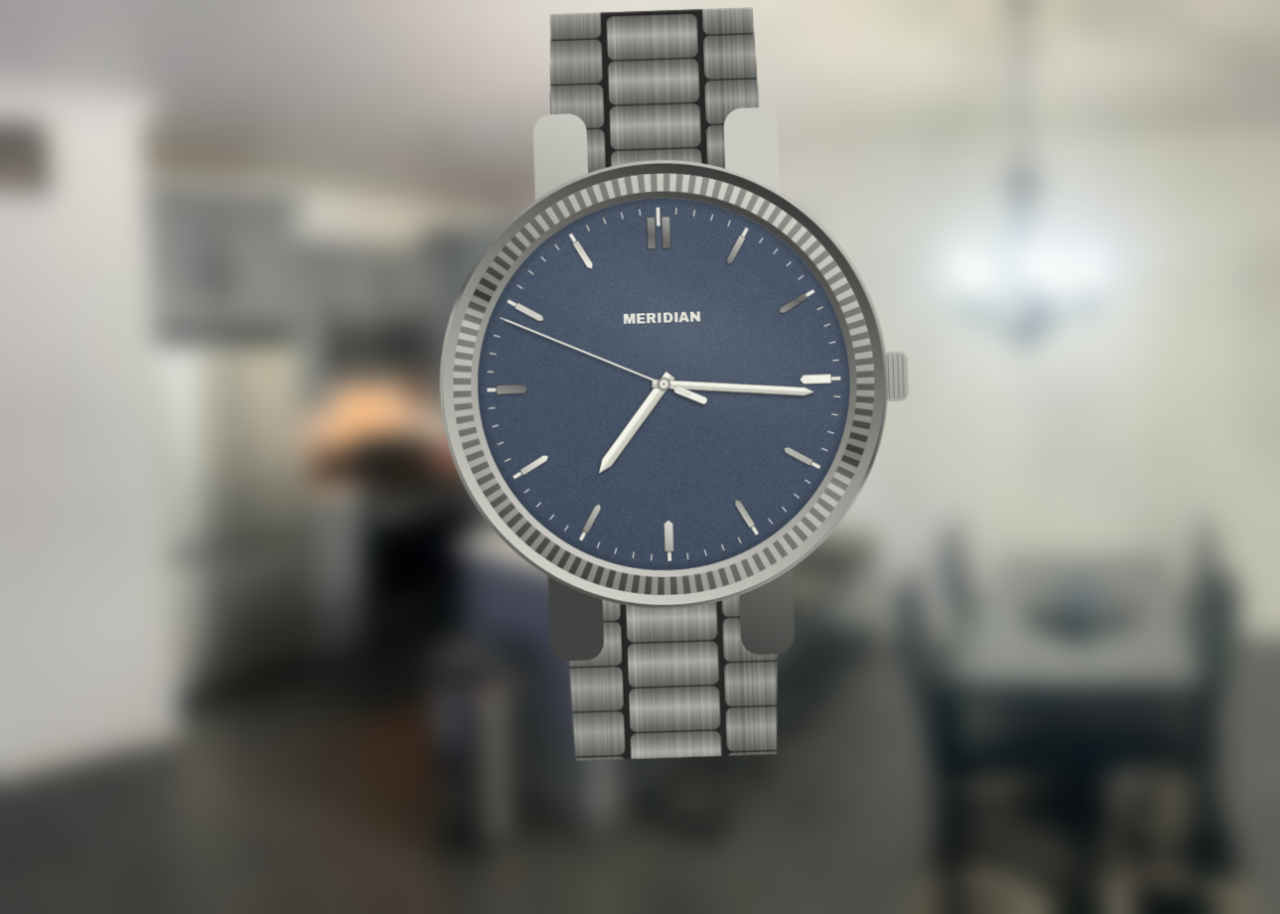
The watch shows h=7 m=15 s=49
